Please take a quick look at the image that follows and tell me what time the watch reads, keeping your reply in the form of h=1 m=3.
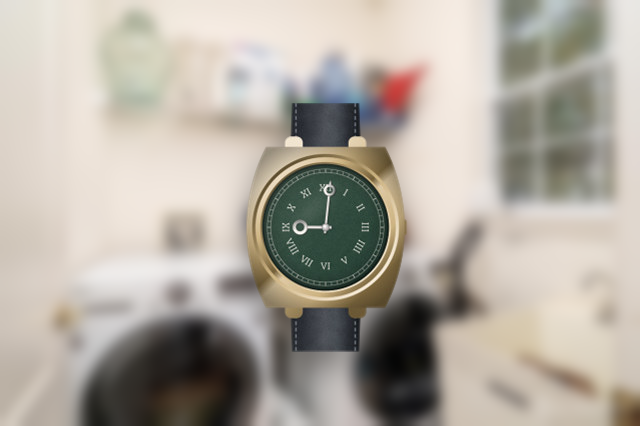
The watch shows h=9 m=1
